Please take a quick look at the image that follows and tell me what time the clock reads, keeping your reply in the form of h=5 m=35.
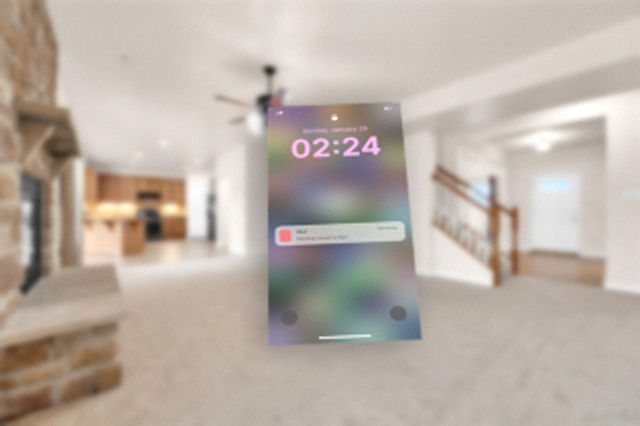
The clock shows h=2 m=24
